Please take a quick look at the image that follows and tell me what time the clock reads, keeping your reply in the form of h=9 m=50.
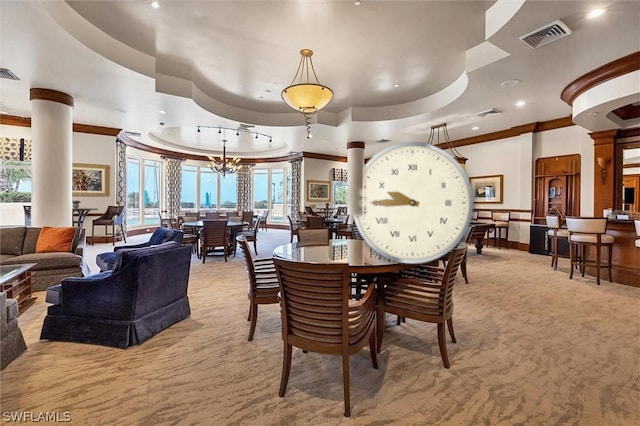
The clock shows h=9 m=45
